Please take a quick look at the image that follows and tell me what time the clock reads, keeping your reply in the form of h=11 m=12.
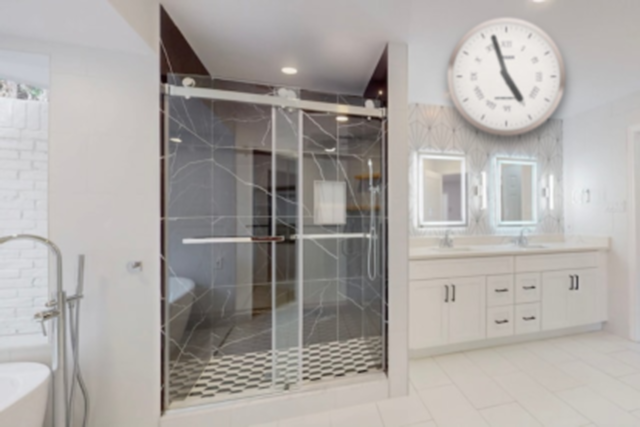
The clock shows h=4 m=57
